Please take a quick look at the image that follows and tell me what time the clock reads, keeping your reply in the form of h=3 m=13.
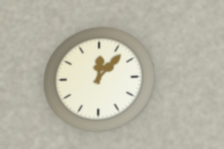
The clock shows h=12 m=7
